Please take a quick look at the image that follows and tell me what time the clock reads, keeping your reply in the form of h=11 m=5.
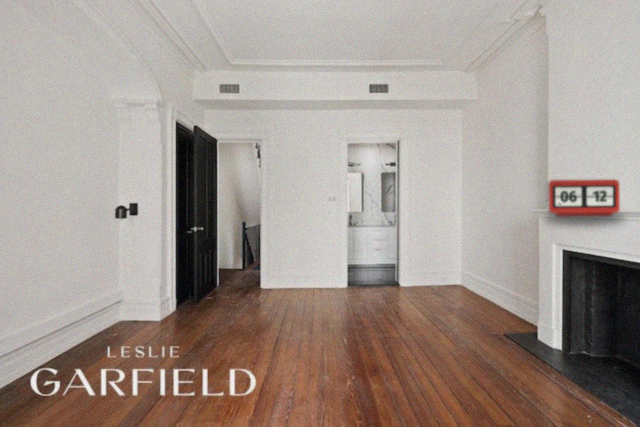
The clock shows h=6 m=12
